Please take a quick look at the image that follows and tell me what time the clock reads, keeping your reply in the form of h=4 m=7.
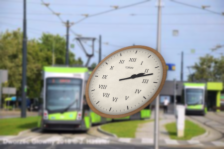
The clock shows h=2 m=12
